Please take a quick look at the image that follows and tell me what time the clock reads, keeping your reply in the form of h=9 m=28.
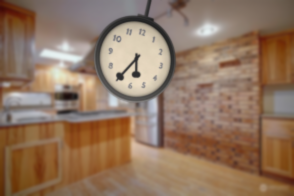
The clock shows h=5 m=35
